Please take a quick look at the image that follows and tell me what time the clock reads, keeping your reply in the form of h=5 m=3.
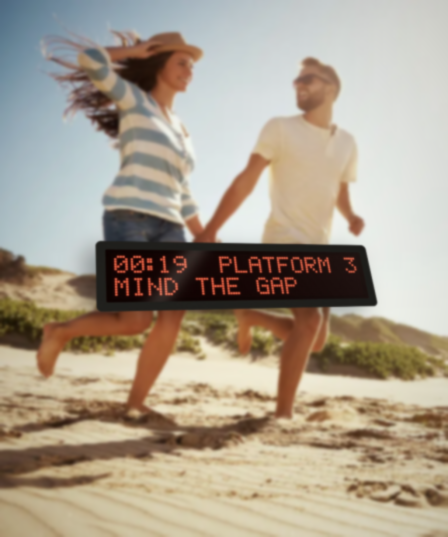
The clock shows h=0 m=19
